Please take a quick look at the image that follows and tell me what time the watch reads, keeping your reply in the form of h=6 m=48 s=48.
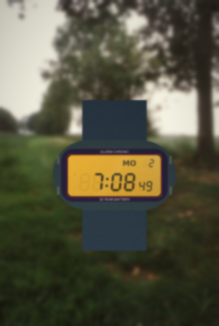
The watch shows h=7 m=8 s=49
